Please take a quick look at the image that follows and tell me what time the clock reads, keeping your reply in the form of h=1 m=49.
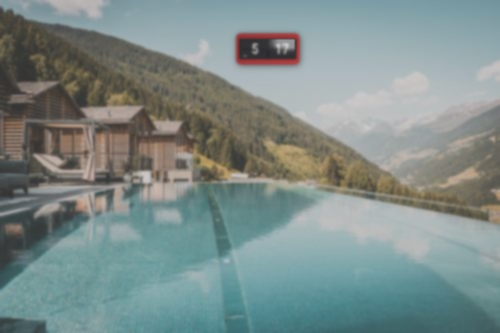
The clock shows h=5 m=17
